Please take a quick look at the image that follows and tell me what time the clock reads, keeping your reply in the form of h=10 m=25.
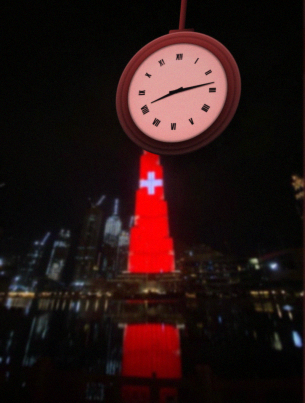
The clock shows h=8 m=13
